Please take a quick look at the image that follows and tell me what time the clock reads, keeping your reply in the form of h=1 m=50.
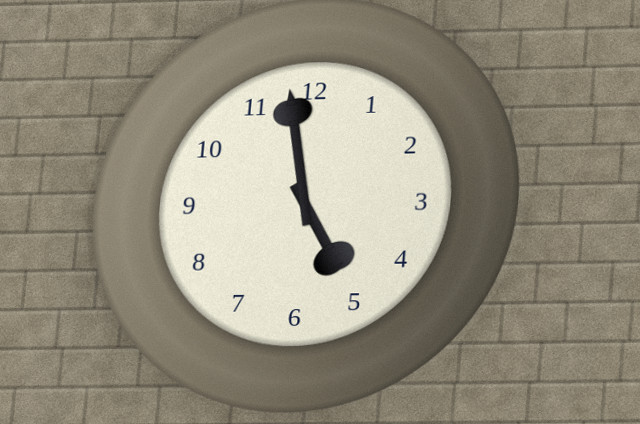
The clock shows h=4 m=58
